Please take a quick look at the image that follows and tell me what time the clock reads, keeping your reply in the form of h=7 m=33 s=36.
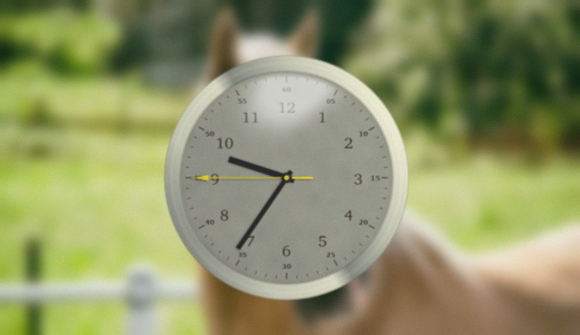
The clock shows h=9 m=35 s=45
